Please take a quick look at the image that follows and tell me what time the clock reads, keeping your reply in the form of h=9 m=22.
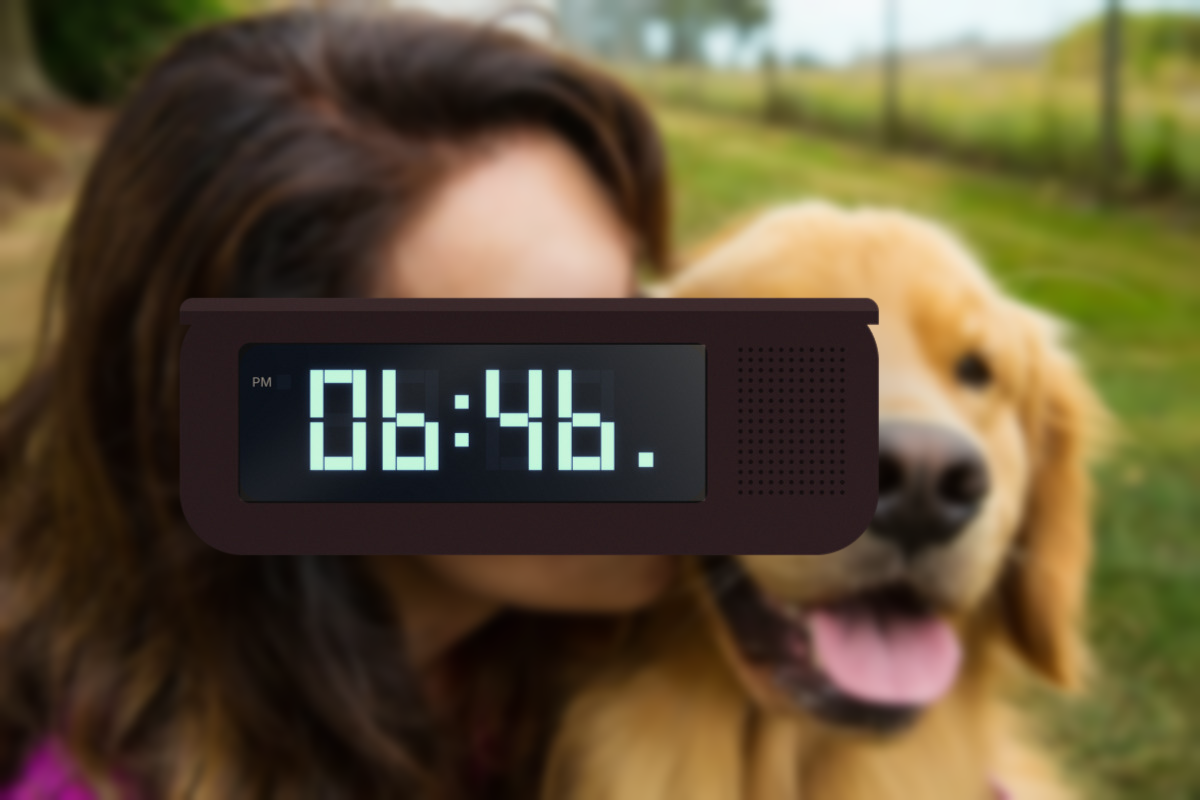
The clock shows h=6 m=46
